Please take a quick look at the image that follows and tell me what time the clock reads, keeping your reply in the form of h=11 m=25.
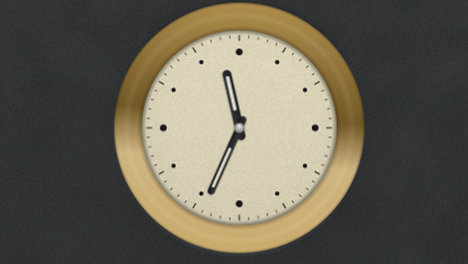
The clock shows h=11 m=34
